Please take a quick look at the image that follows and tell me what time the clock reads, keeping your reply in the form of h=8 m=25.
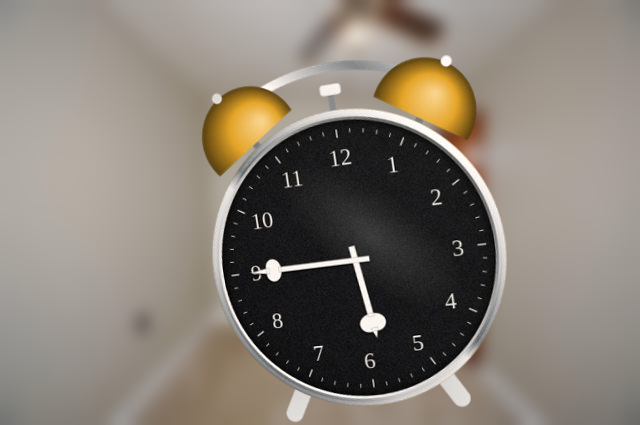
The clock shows h=5 m=45
